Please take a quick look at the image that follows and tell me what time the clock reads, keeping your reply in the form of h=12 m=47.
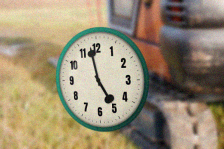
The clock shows h=4 m=58
